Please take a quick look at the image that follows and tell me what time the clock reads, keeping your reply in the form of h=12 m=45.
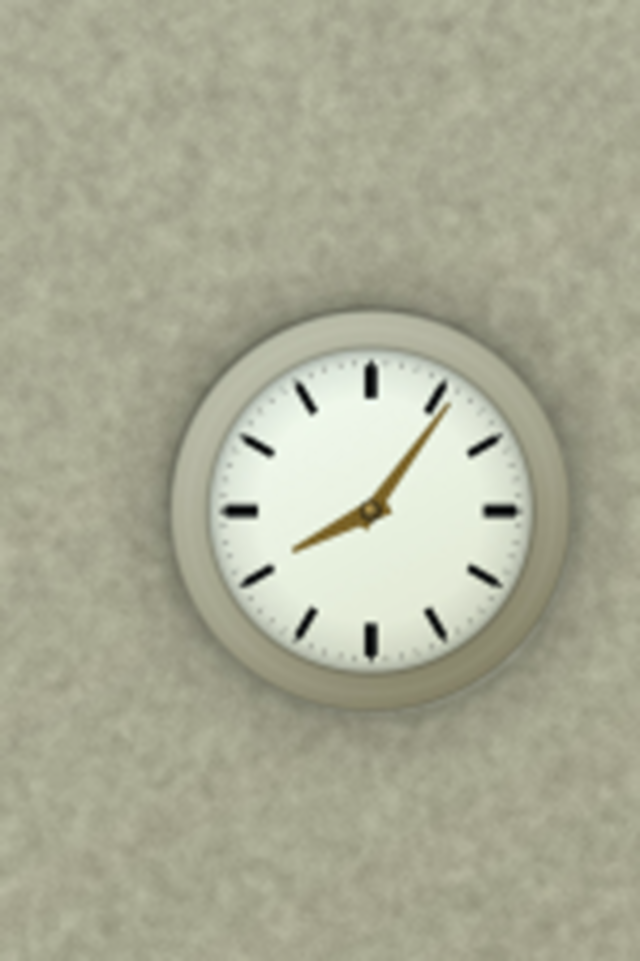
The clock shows h=8 m=6
